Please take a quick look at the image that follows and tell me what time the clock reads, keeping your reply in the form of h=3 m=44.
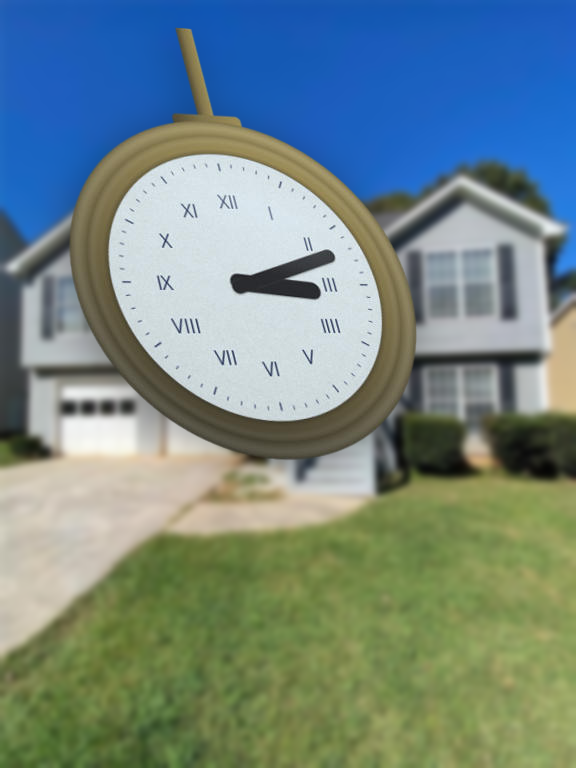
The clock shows h=3 m=12
